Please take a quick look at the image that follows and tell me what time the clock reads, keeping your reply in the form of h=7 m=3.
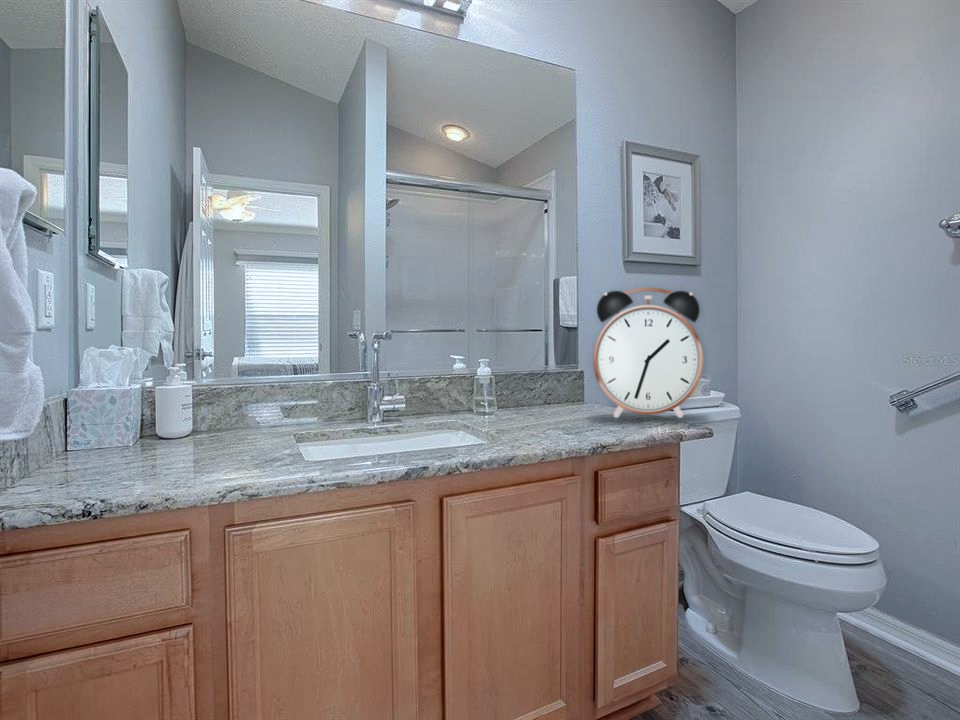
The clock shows h=1 m=33
